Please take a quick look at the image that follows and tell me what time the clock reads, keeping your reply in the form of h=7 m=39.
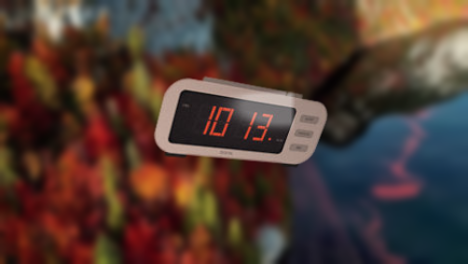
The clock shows h=10 m=13
